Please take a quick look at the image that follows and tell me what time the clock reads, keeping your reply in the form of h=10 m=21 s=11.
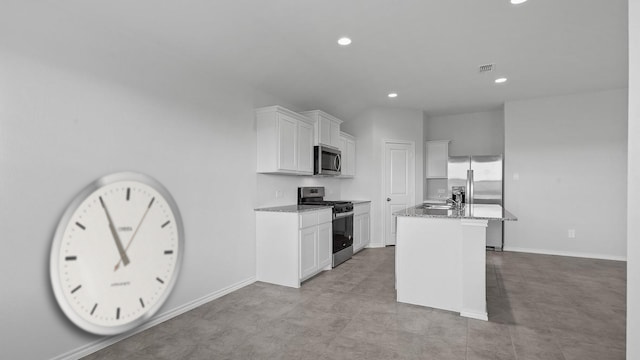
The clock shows h=10 m=55 s=5
